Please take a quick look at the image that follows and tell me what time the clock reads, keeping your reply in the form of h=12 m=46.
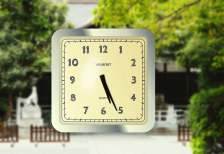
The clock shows h=5 m=26
